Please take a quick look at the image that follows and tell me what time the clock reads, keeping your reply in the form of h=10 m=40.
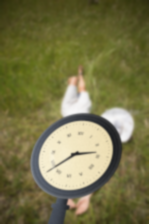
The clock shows h=2 m=38
